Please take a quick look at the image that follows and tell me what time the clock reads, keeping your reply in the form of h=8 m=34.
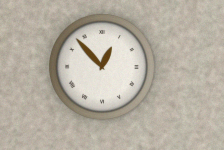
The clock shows h=12 m=53
